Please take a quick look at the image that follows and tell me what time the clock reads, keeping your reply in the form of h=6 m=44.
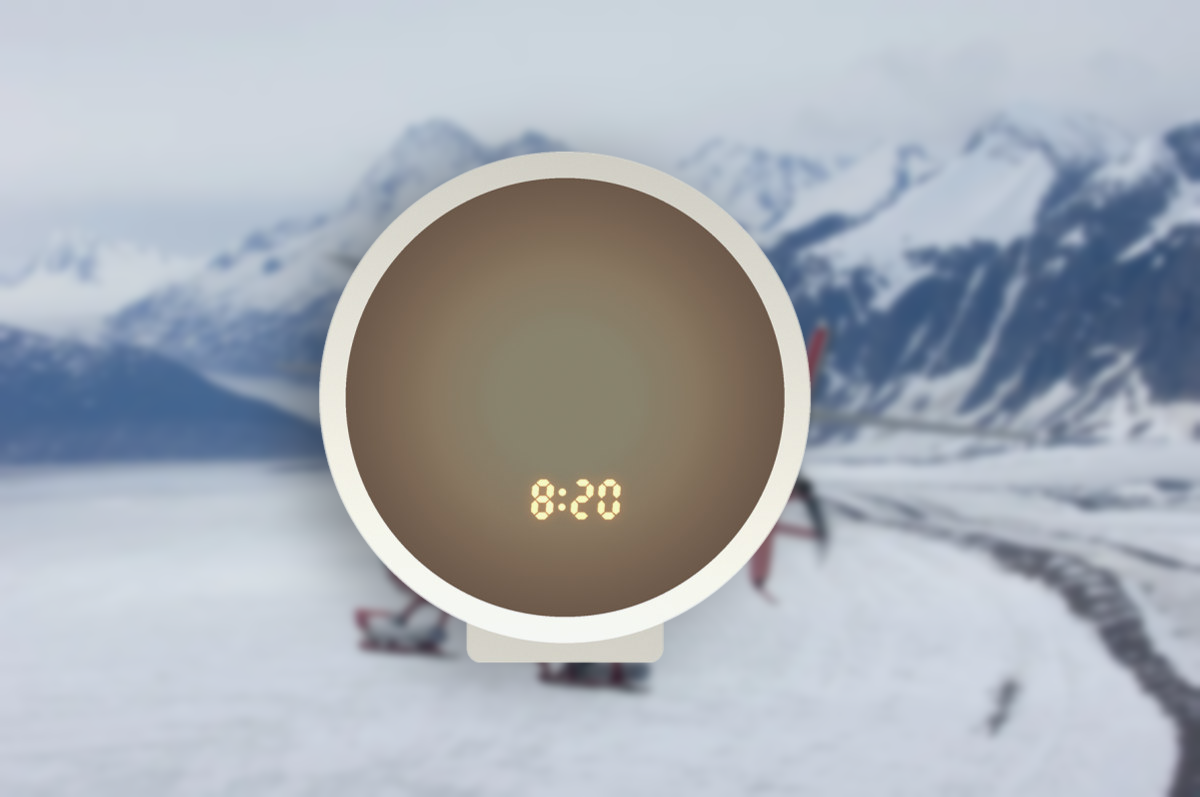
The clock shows h=8 m=20
